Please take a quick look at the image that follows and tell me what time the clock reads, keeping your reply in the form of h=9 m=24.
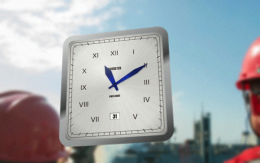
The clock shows h=11 m=10
